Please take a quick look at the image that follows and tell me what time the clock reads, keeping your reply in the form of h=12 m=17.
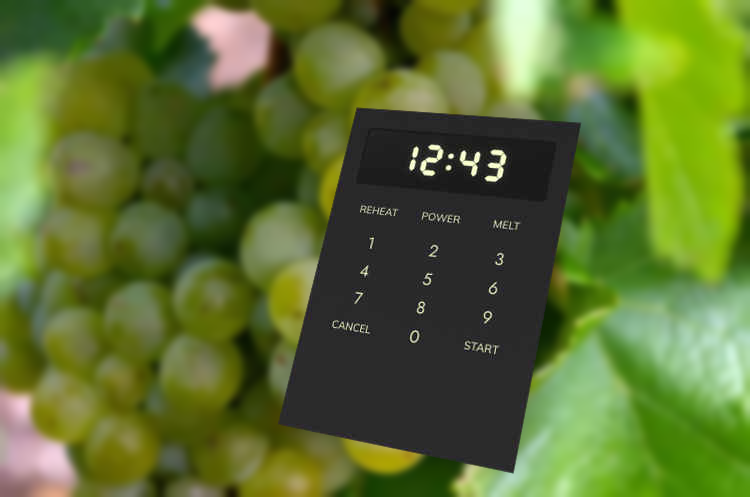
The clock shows h=12 m=43
